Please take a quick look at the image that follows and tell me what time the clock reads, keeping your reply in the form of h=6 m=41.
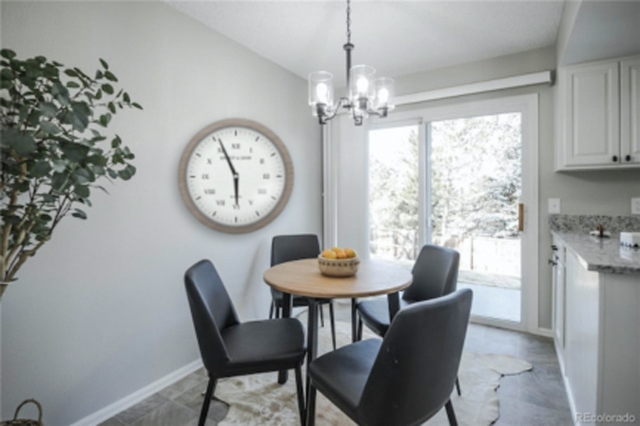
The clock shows h=5 m=56
